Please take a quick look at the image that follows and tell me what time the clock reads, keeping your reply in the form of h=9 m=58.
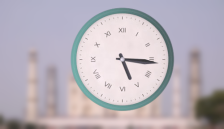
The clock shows h=5 m=16
